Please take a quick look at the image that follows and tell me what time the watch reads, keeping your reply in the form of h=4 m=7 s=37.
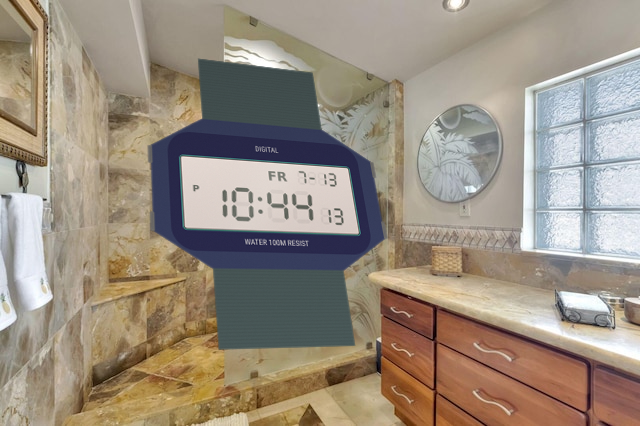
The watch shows h=10 m=44 s=13
